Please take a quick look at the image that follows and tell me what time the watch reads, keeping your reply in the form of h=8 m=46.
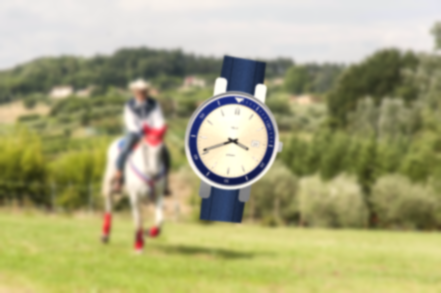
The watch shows h=3 m=41
